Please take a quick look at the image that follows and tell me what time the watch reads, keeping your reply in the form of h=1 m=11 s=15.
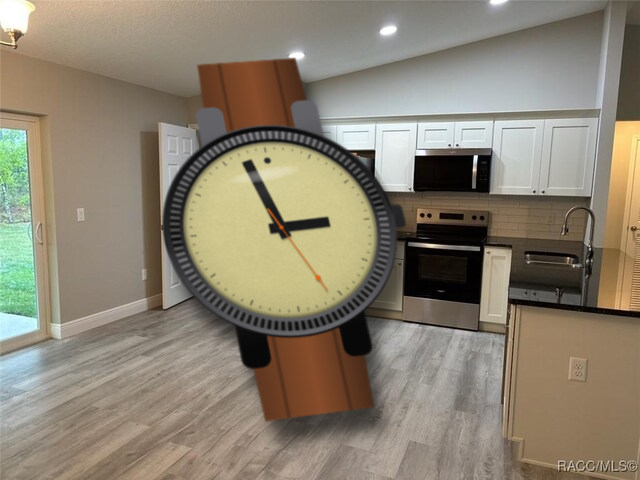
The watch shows h=2 m=57 s=26
